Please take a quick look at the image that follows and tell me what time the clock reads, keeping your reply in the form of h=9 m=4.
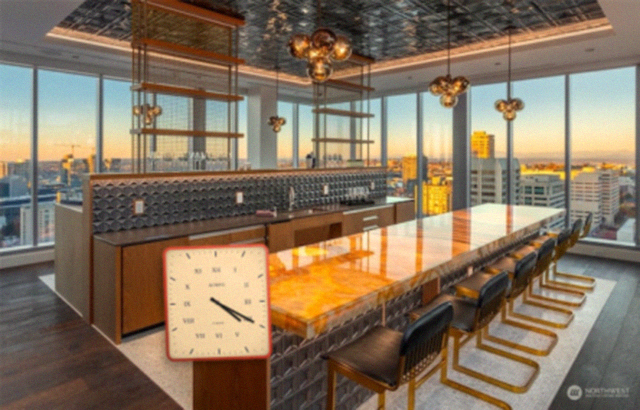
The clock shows h=4 m=20
